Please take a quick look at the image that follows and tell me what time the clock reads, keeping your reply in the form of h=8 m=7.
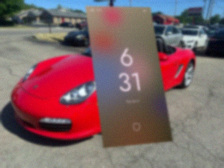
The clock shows h=6 m=31
